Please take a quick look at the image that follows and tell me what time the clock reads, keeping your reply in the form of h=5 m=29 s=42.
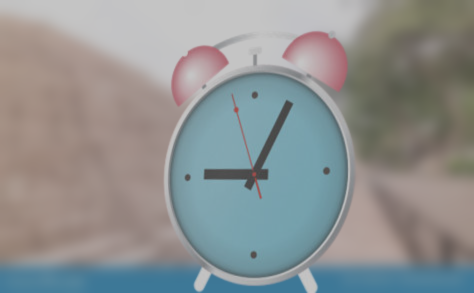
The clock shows h=9 m=4 s=57
